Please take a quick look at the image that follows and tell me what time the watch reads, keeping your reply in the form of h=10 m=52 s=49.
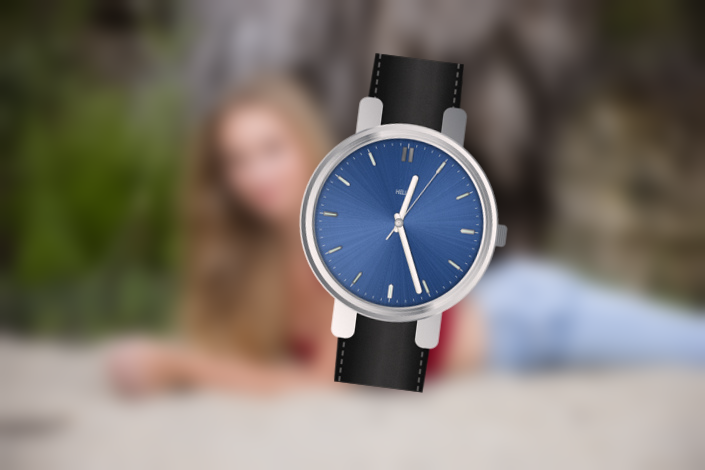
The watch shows h=12 m=26 s=5
